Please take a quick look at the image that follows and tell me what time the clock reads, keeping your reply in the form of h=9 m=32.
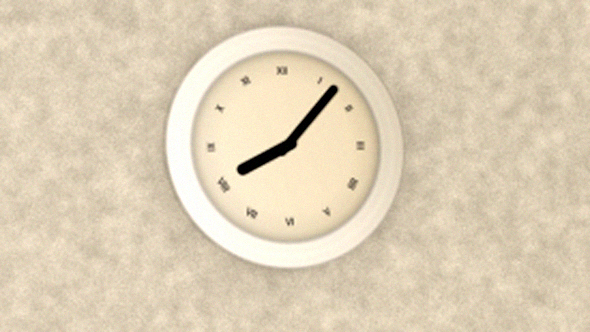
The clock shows h=8 m=7
